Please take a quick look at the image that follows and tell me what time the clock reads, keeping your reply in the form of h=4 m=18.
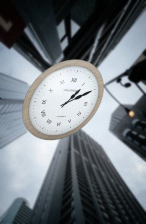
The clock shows h=1 m=10
